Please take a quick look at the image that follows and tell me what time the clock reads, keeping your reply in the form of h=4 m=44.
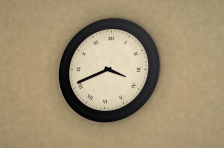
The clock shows h=3 m=41
